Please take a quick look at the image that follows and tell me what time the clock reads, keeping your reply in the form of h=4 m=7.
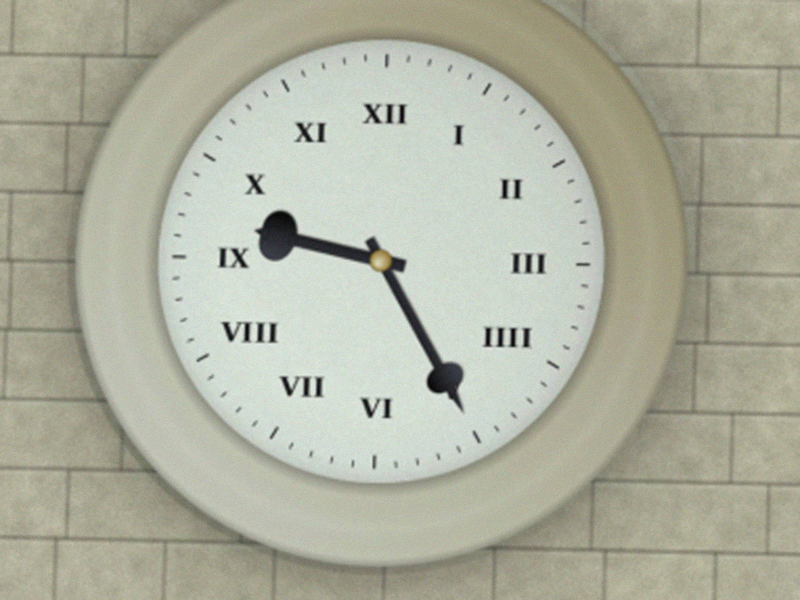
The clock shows h=9 m=25
